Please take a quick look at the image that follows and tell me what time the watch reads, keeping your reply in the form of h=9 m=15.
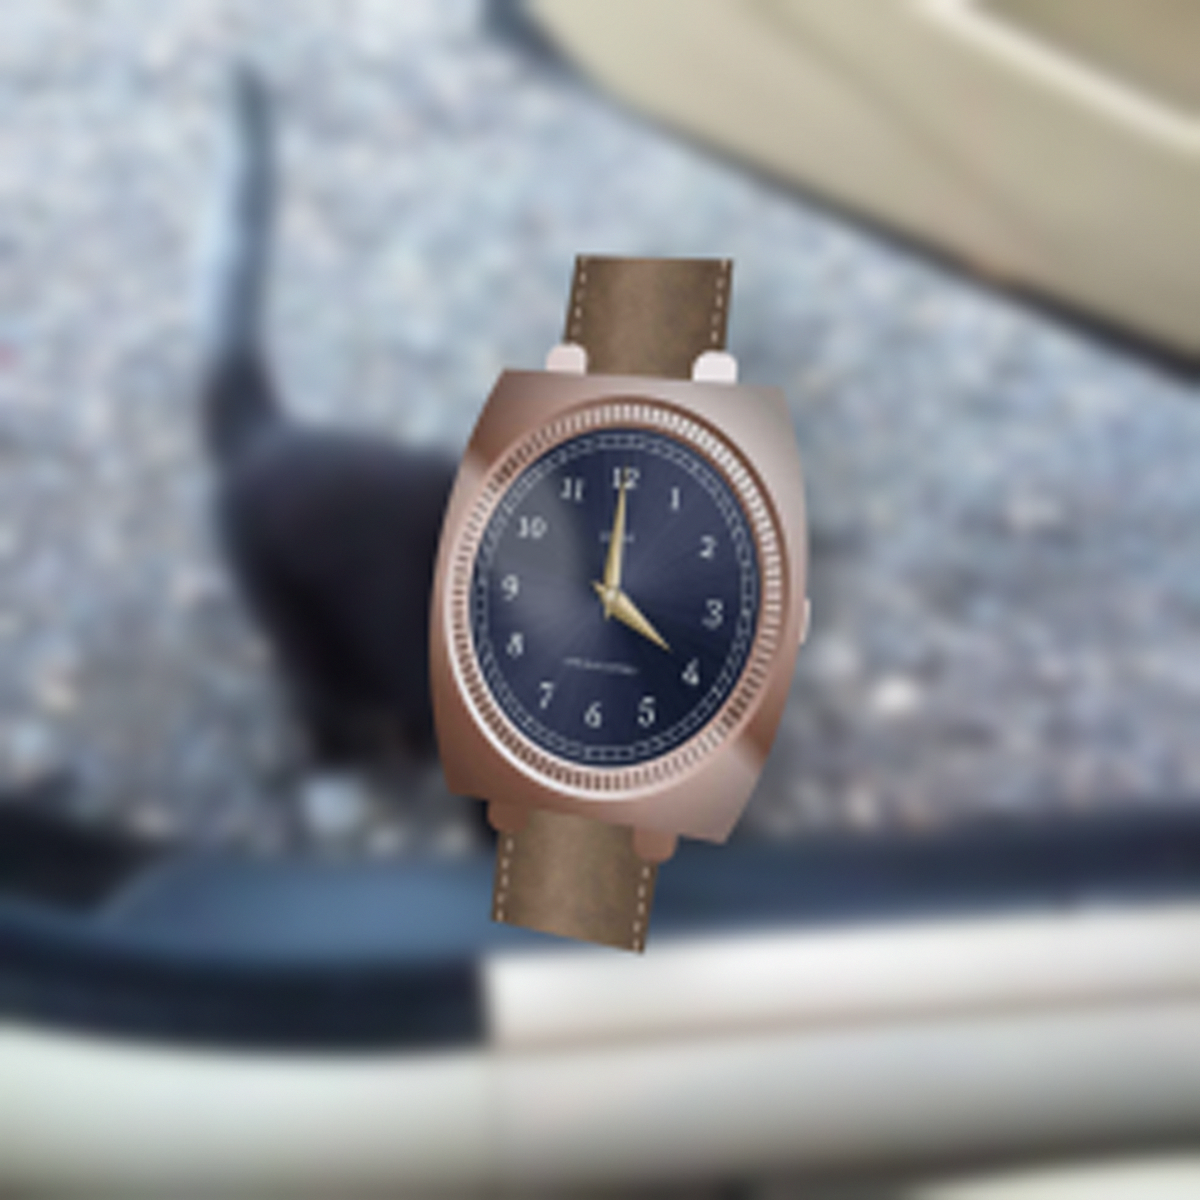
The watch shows h=4 m=0
